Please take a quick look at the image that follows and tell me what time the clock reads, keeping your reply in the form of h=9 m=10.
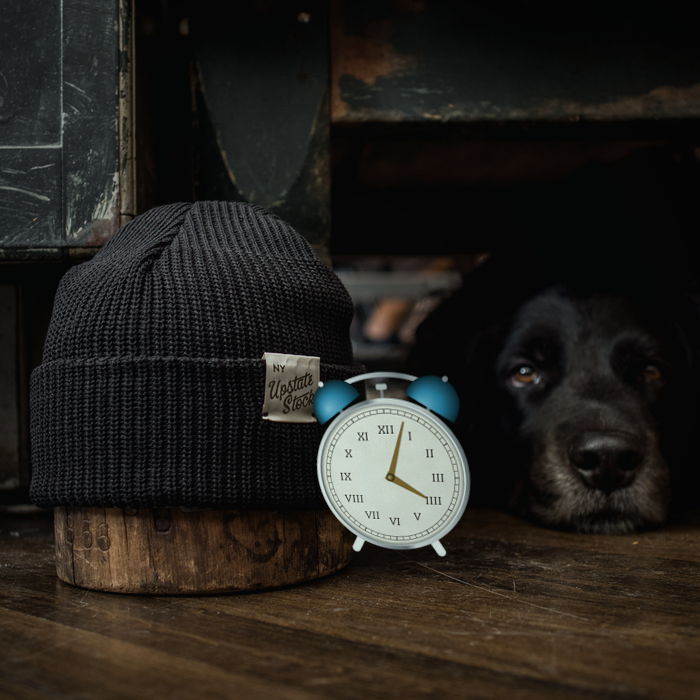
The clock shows h=4 m=3
